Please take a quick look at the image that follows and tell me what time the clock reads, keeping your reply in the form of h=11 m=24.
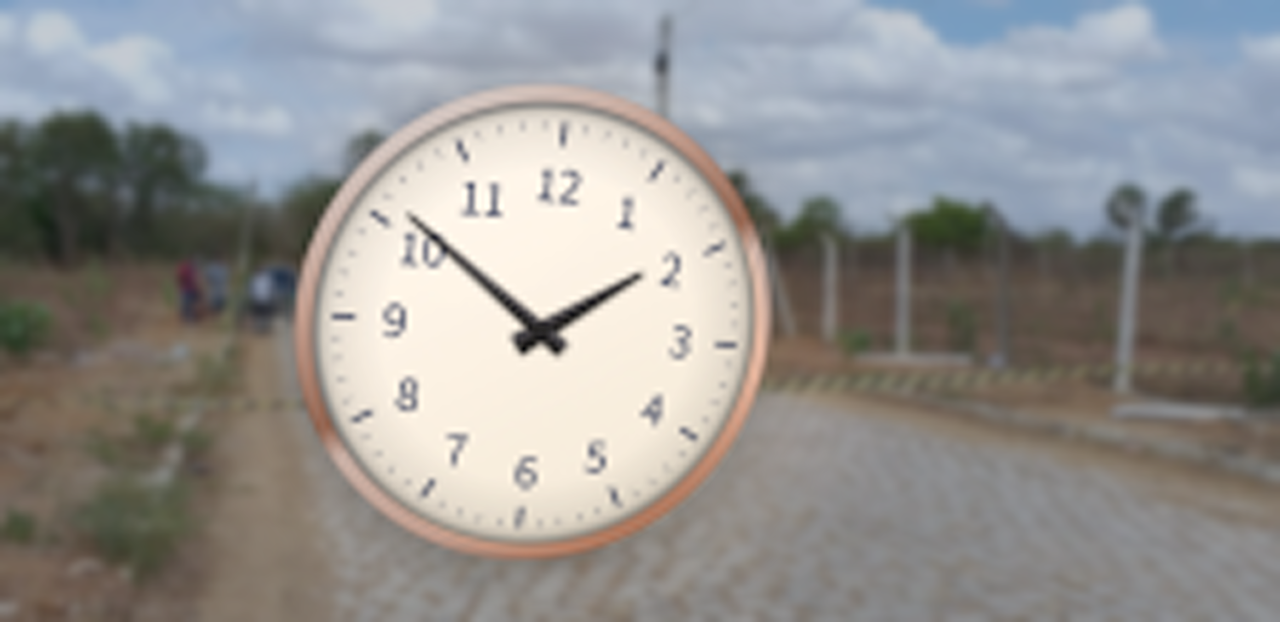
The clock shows h=1 m=51
